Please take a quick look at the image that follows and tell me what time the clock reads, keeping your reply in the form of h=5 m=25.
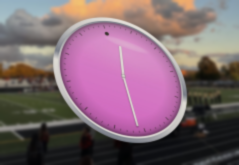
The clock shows h=12 m=31
